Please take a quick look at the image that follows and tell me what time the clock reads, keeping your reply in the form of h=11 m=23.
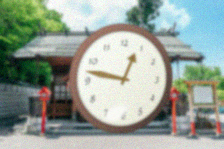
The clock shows h=12 m=47
